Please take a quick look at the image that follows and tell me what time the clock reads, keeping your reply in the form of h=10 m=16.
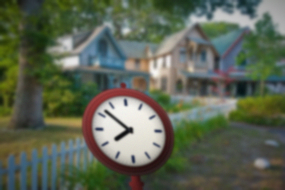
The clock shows h=7 m=52
